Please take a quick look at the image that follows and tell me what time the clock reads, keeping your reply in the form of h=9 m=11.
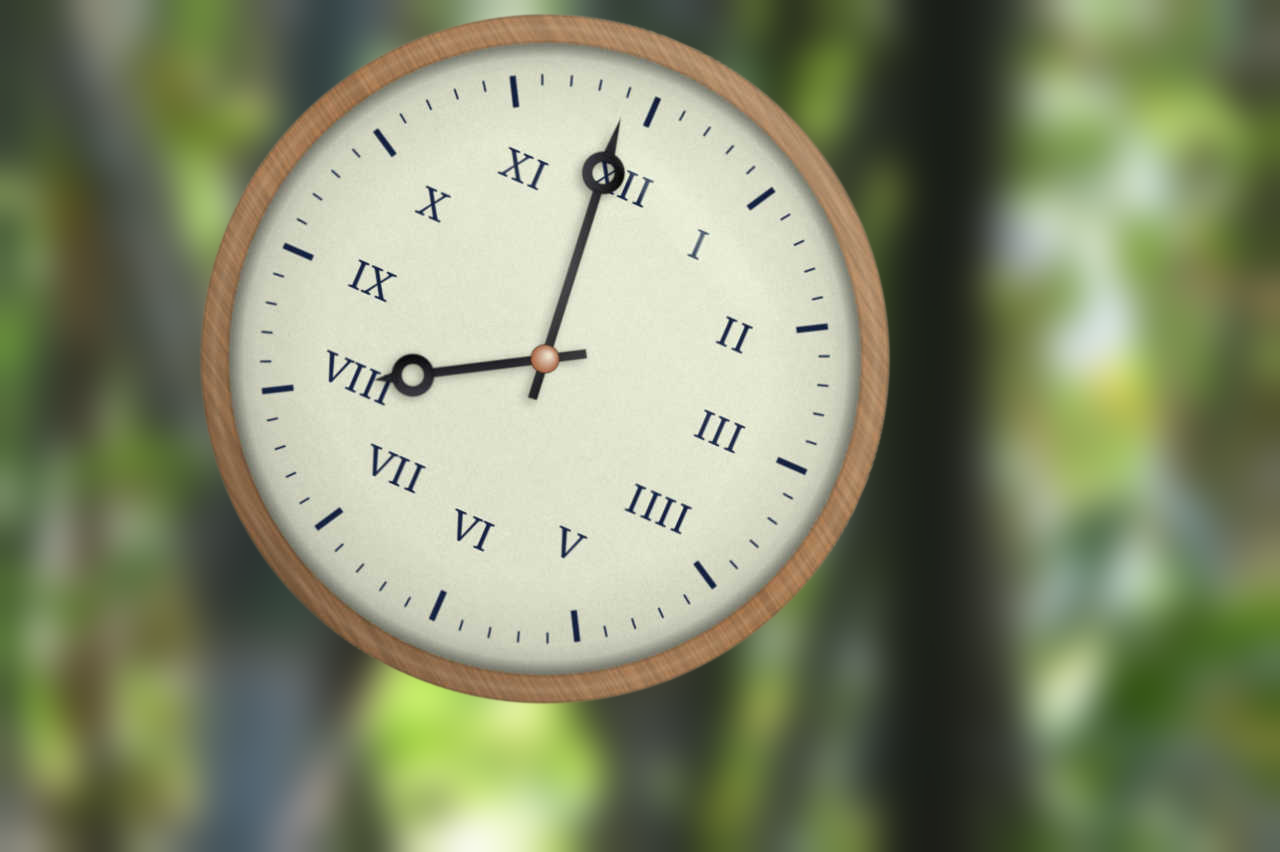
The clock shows h=7 m=59
